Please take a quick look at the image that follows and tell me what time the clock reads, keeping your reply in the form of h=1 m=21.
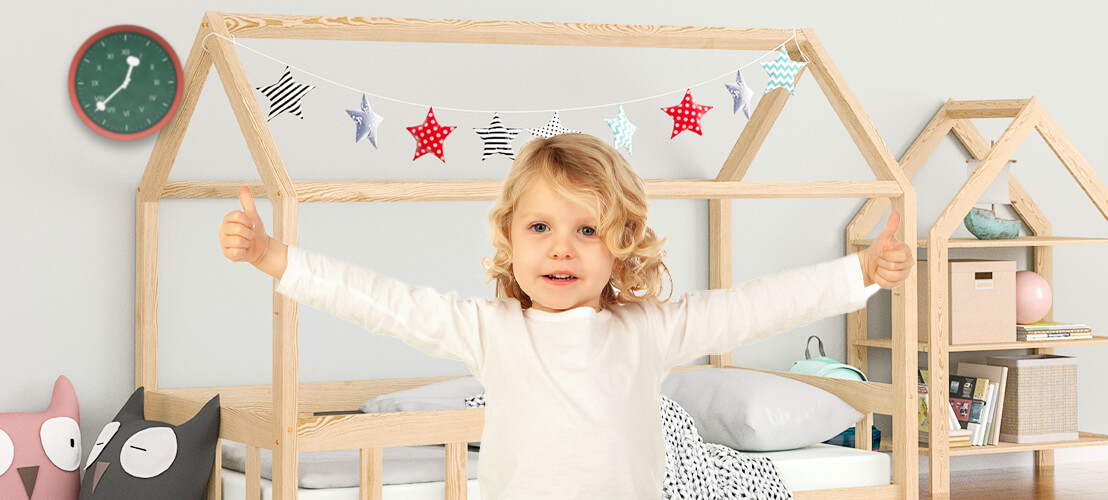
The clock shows h=12 m=38
